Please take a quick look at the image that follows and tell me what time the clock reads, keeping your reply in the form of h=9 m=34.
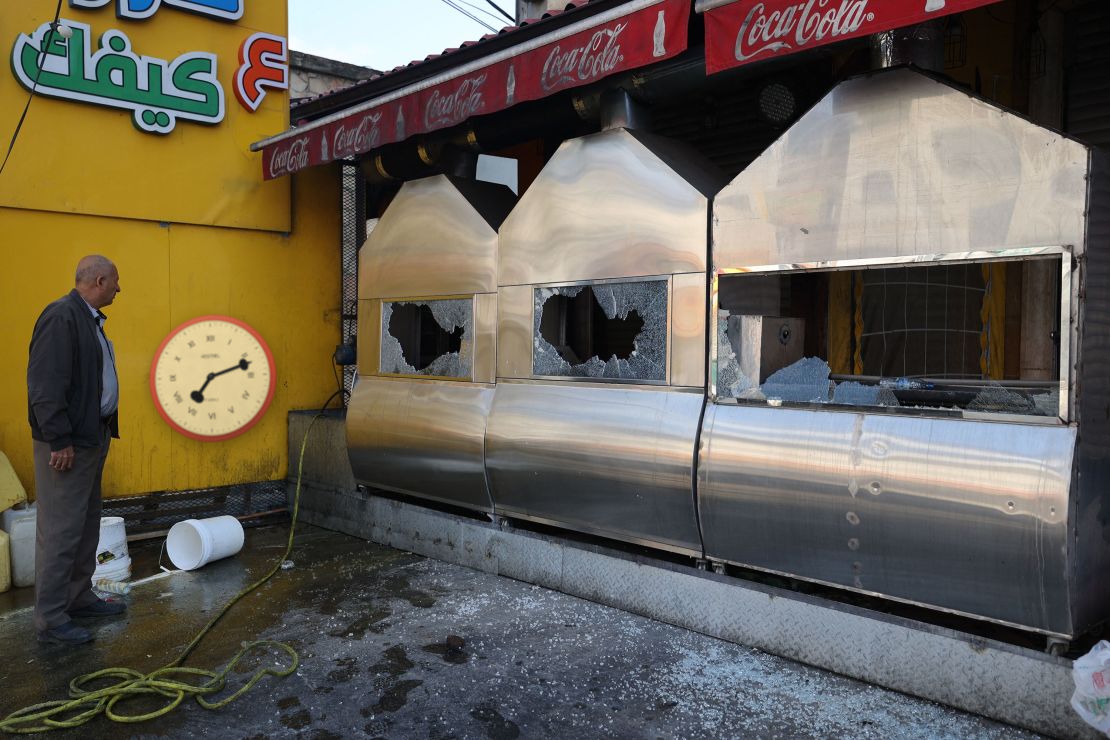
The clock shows h=7 m=12
